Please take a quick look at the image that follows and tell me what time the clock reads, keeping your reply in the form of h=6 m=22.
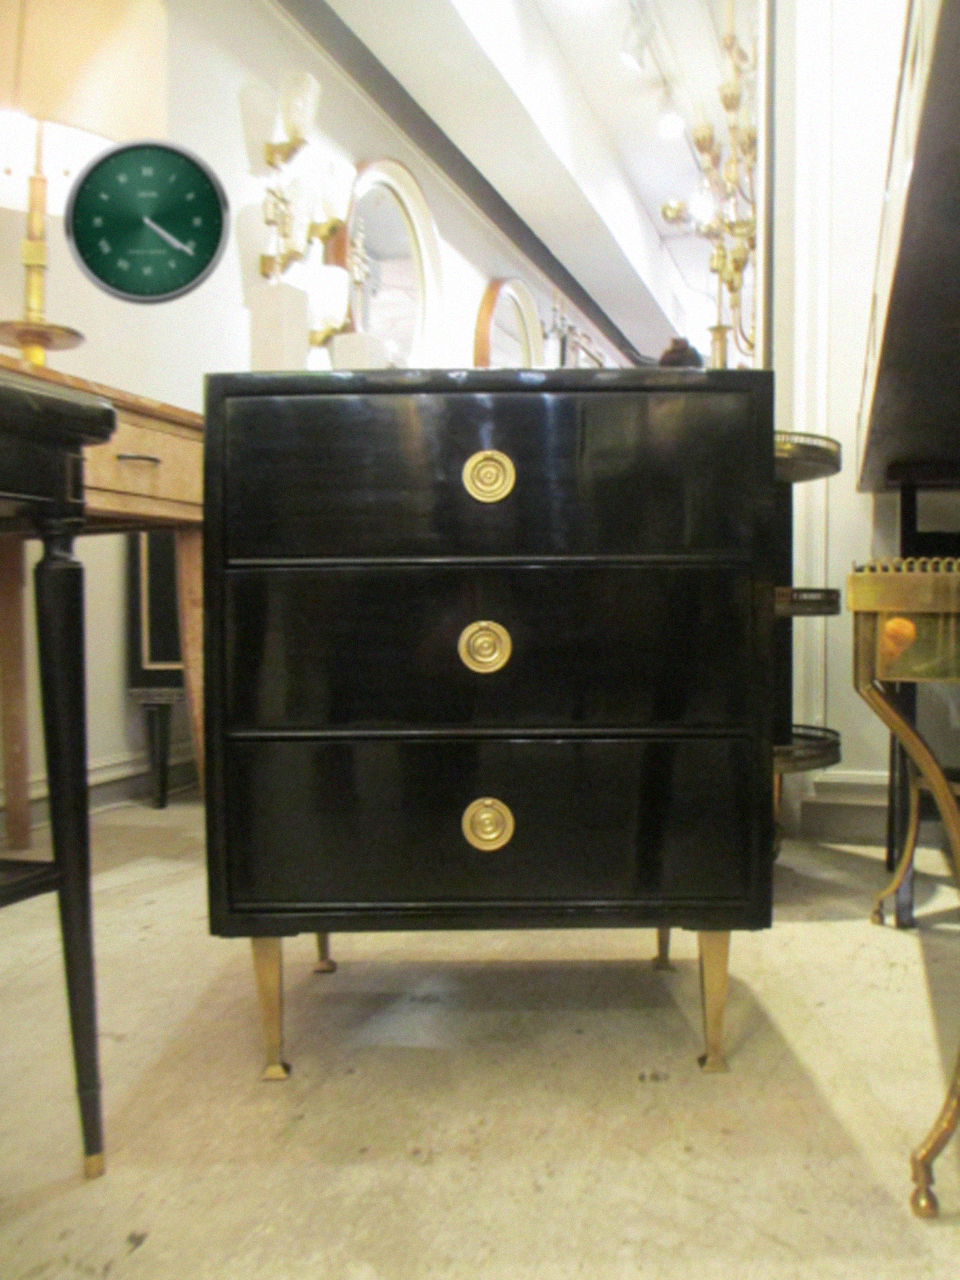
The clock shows h=4 m=21
